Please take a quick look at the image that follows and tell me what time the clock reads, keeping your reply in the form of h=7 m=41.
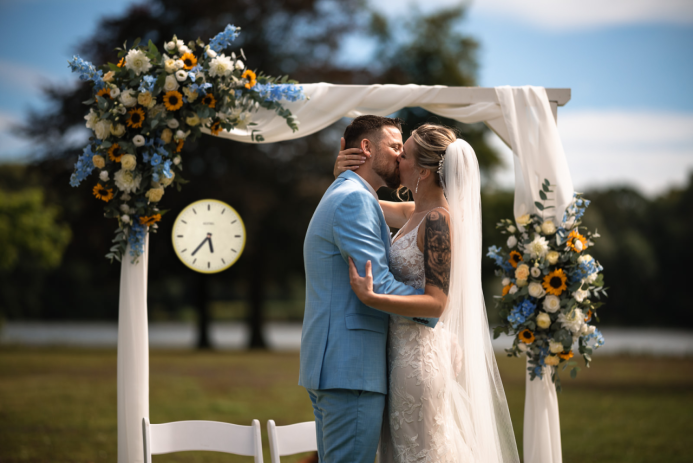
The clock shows h=5 m=37
